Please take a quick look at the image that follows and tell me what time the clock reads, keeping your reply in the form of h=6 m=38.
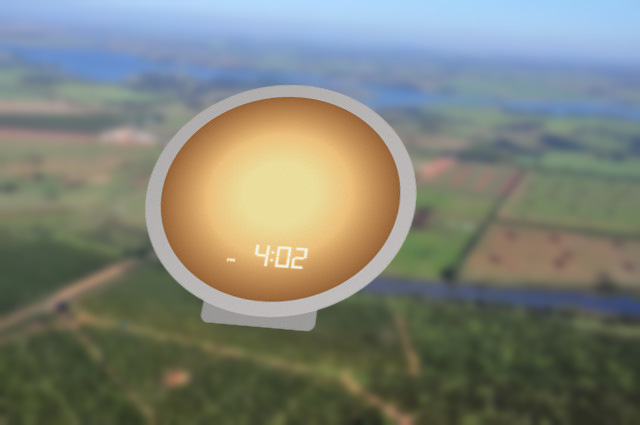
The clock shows h=4 m=2
